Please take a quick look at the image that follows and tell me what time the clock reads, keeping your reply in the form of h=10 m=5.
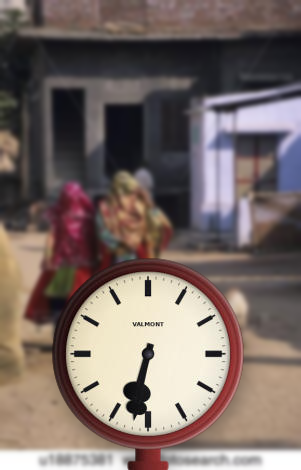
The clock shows h=6 m=32
